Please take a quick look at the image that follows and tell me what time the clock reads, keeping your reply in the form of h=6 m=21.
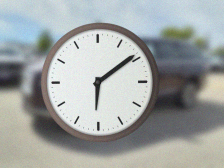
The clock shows h=6 m=9
